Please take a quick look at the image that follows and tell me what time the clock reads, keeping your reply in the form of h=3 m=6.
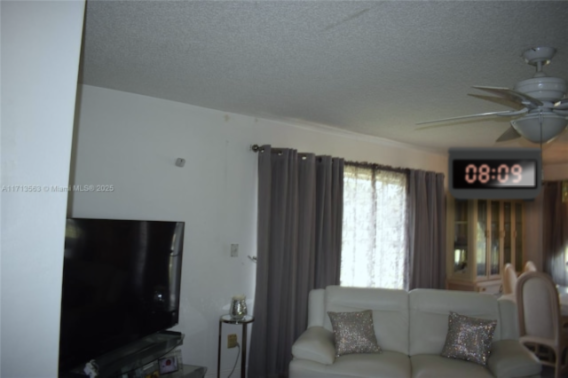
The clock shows h=8 m=9
